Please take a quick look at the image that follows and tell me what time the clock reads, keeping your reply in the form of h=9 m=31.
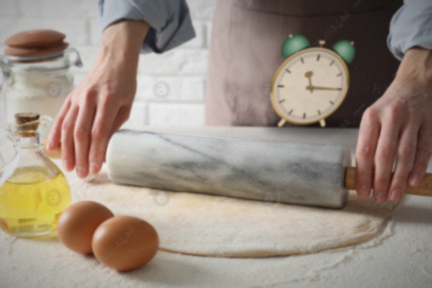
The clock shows h=11 m=15
